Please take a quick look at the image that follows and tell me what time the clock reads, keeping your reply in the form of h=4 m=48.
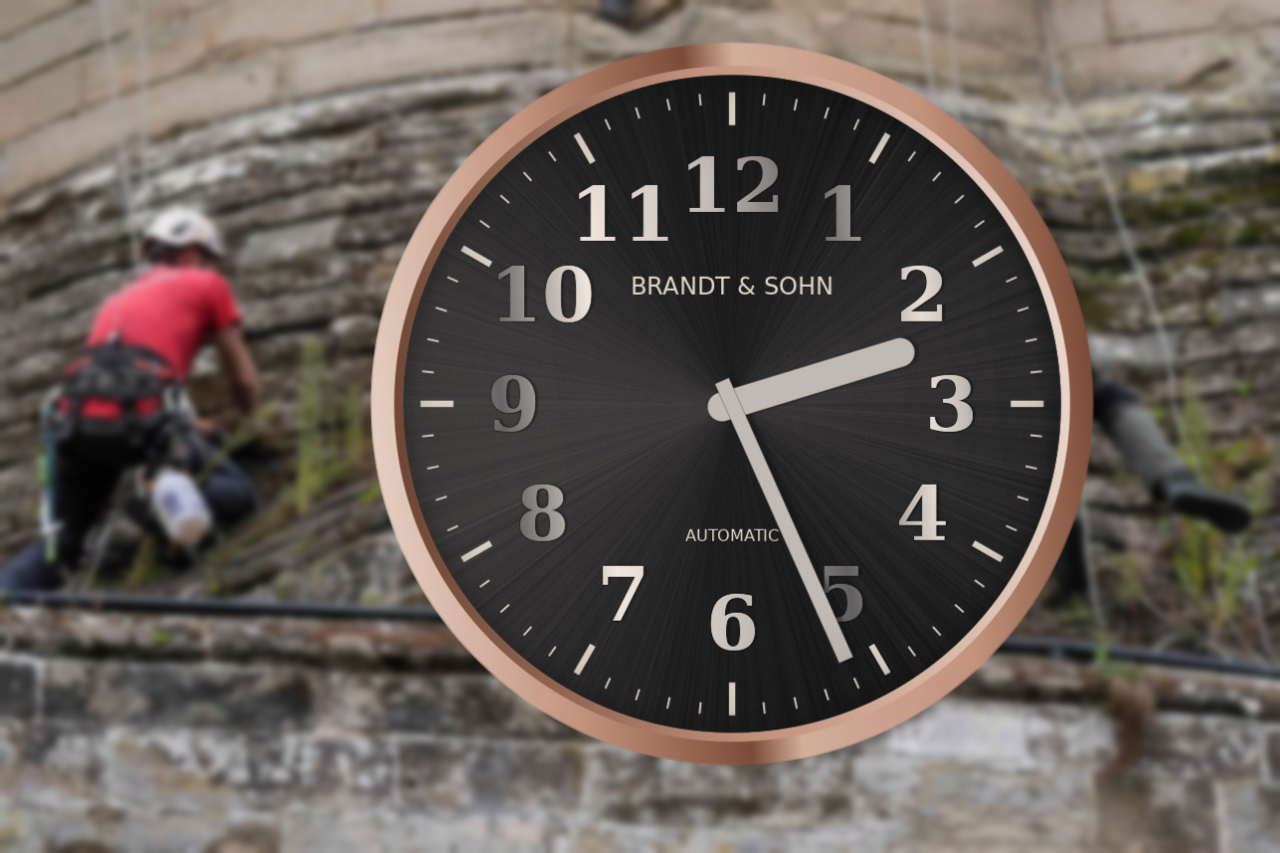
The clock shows h=2 m=26
